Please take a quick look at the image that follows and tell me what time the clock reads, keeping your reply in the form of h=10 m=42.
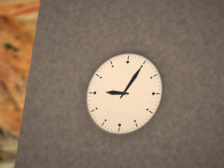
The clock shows h=9 m=5
